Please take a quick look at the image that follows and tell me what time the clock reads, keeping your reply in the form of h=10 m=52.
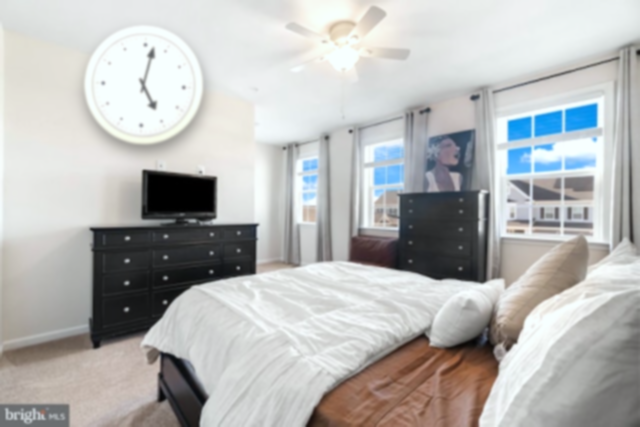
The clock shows h=5 m=2
